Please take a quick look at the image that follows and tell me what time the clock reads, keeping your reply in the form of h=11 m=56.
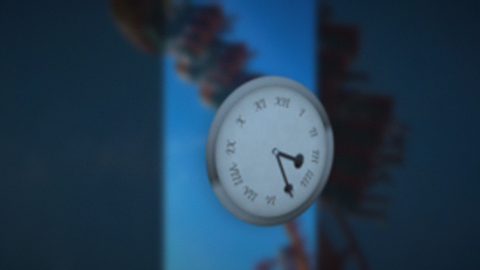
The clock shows h=3 m=25
